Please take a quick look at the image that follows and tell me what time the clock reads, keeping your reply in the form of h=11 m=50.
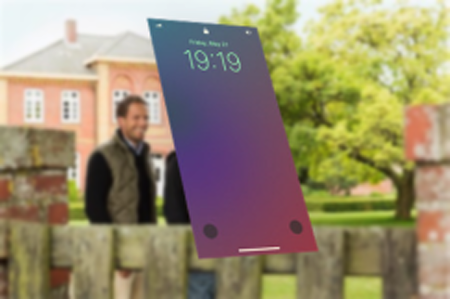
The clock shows h=19 m=19
